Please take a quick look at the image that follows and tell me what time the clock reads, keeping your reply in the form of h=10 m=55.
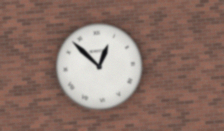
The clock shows h=12 m=53
